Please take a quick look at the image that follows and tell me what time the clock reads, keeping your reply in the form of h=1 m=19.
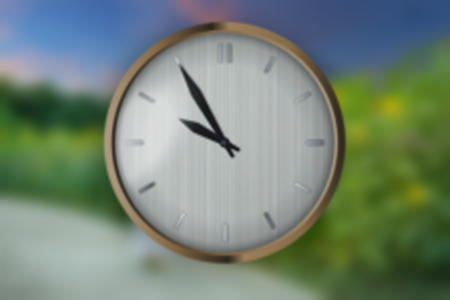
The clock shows h=9 m=55
